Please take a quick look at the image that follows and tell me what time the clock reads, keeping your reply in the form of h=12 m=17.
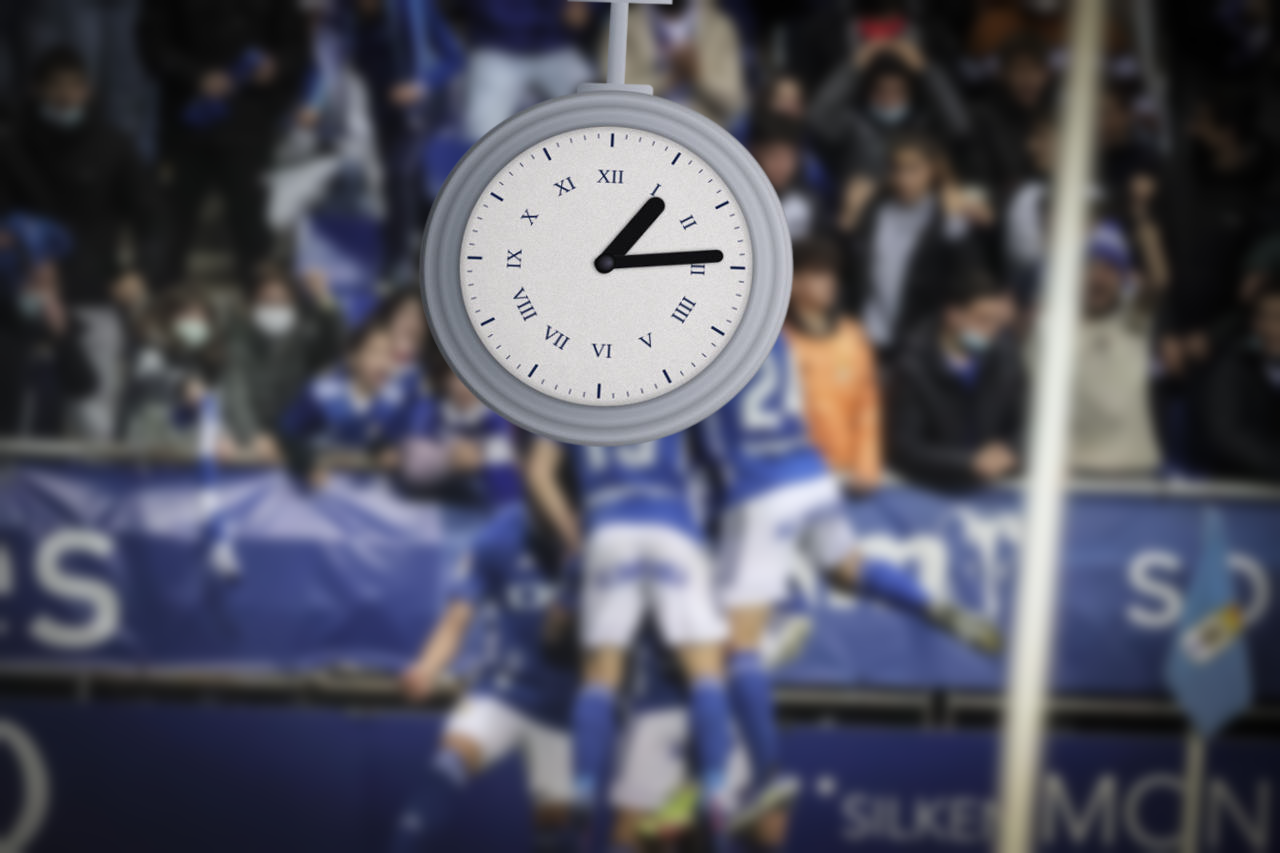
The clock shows h=1 m=14
